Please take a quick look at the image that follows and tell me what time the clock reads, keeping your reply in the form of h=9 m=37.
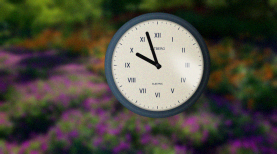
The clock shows h=9 m=57
